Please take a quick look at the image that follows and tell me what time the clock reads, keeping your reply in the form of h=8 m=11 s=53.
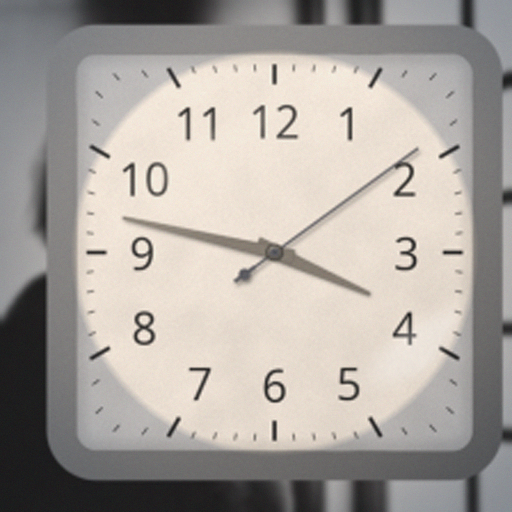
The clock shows h=3 m=47 s=9
